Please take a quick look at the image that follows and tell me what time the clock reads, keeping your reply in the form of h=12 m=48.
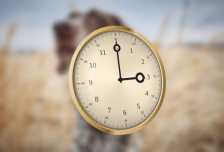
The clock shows h=3 m=0
